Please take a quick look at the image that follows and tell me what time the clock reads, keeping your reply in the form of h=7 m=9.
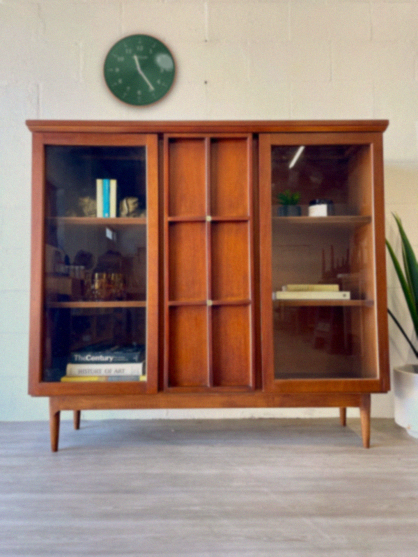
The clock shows h=11 m=24
